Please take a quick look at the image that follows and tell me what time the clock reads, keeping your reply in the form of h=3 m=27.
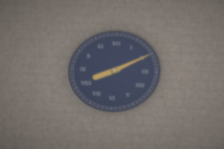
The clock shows h=8 m=10
